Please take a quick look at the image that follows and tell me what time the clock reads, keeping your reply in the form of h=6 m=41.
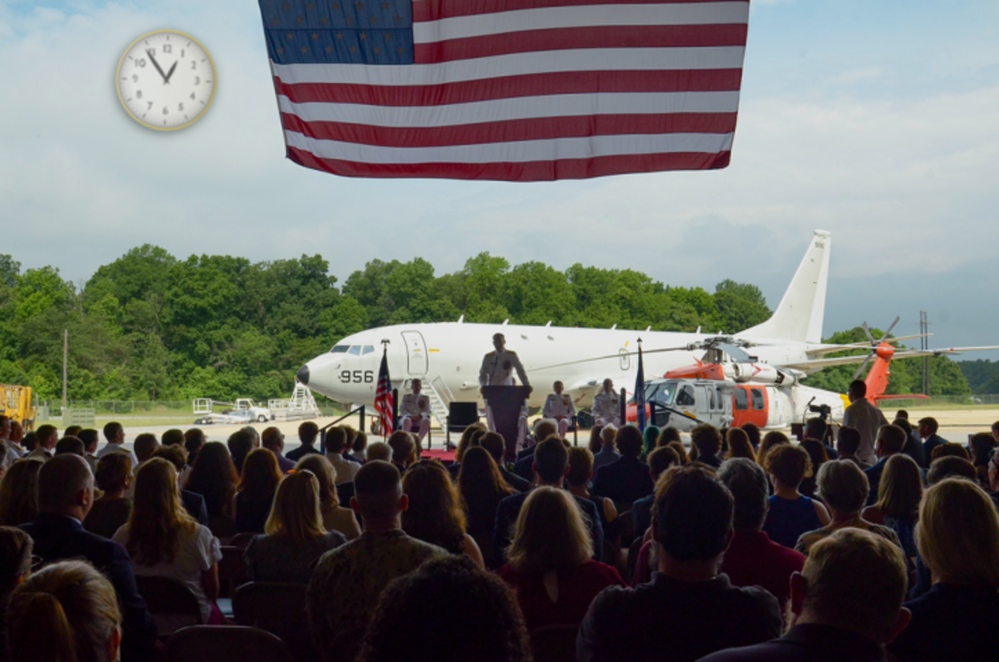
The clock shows h=12 m=54
